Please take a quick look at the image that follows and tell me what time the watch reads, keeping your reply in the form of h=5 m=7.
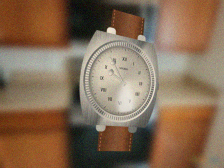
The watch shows h=9 m=54
